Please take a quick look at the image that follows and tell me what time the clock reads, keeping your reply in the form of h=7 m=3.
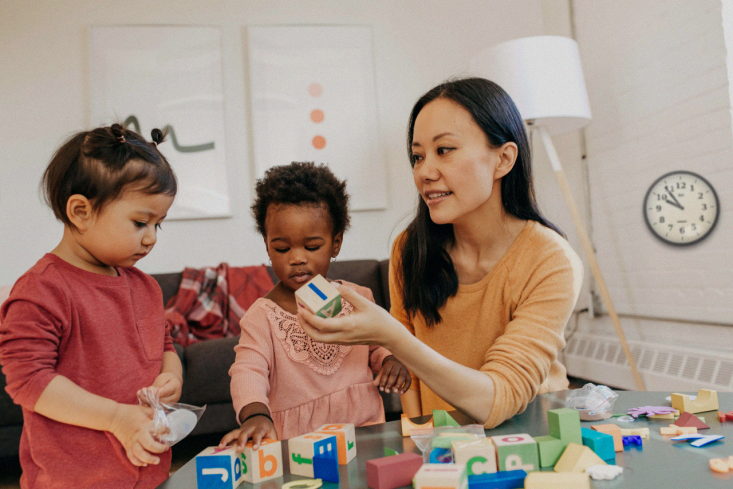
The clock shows h=9 m=54
